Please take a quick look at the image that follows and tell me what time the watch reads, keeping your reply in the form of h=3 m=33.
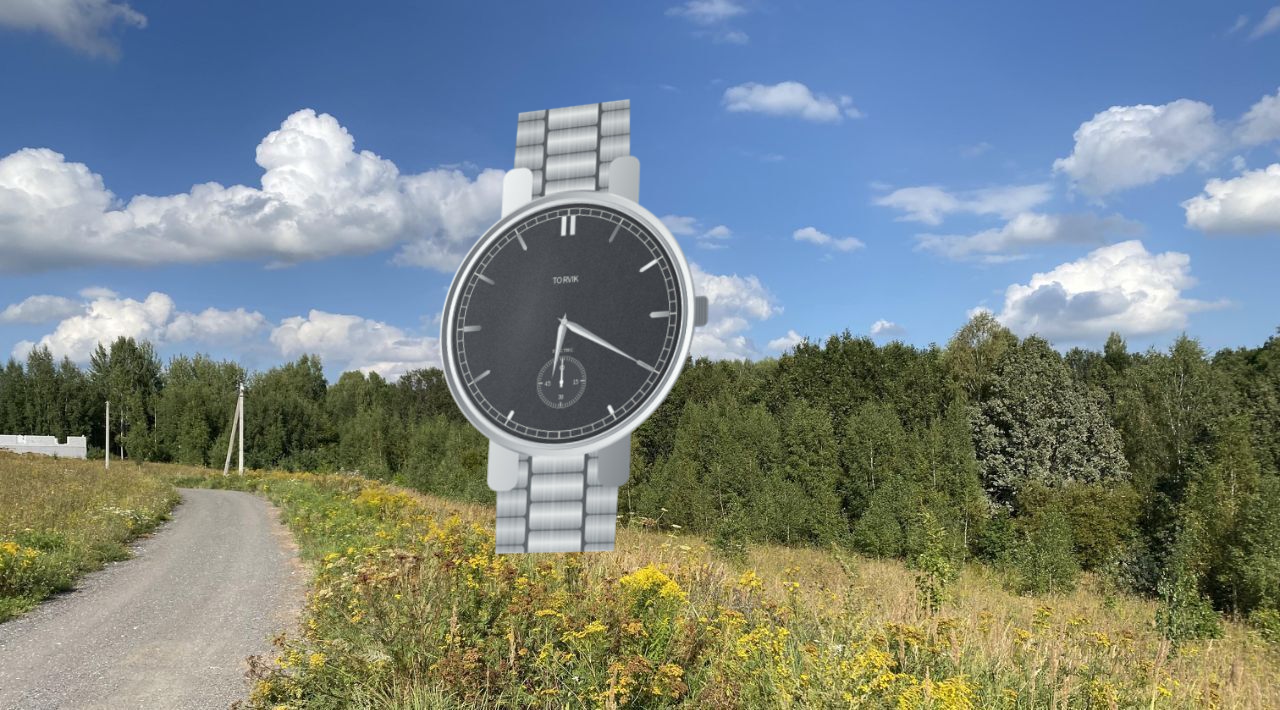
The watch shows h=6 m=20
